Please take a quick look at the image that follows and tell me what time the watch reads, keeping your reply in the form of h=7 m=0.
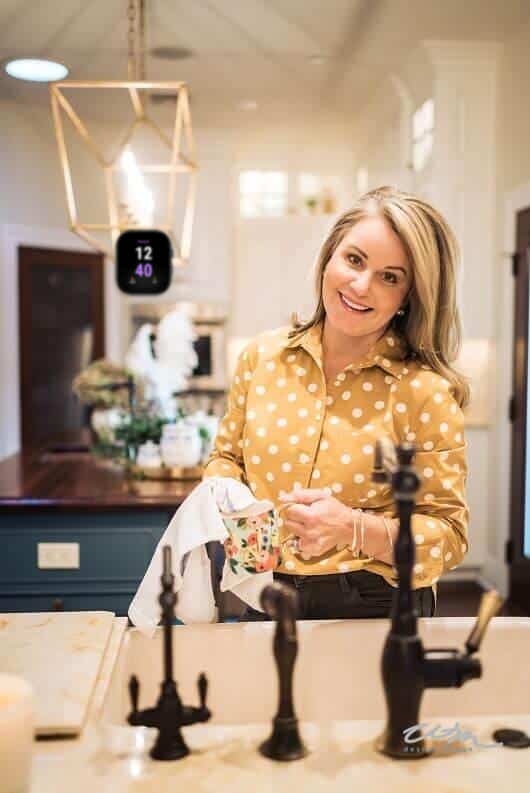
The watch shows h=12 m=40
